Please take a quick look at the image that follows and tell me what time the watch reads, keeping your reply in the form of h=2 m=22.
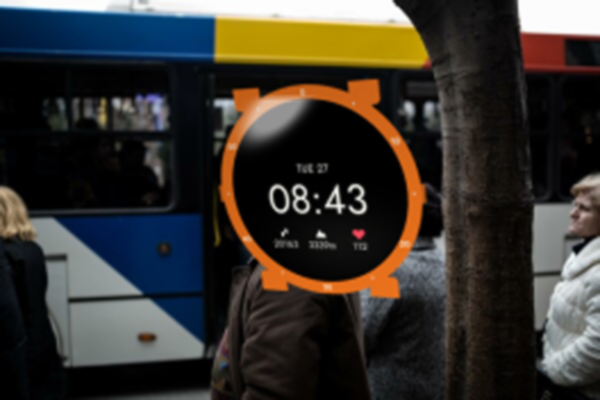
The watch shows h=8 m=43
